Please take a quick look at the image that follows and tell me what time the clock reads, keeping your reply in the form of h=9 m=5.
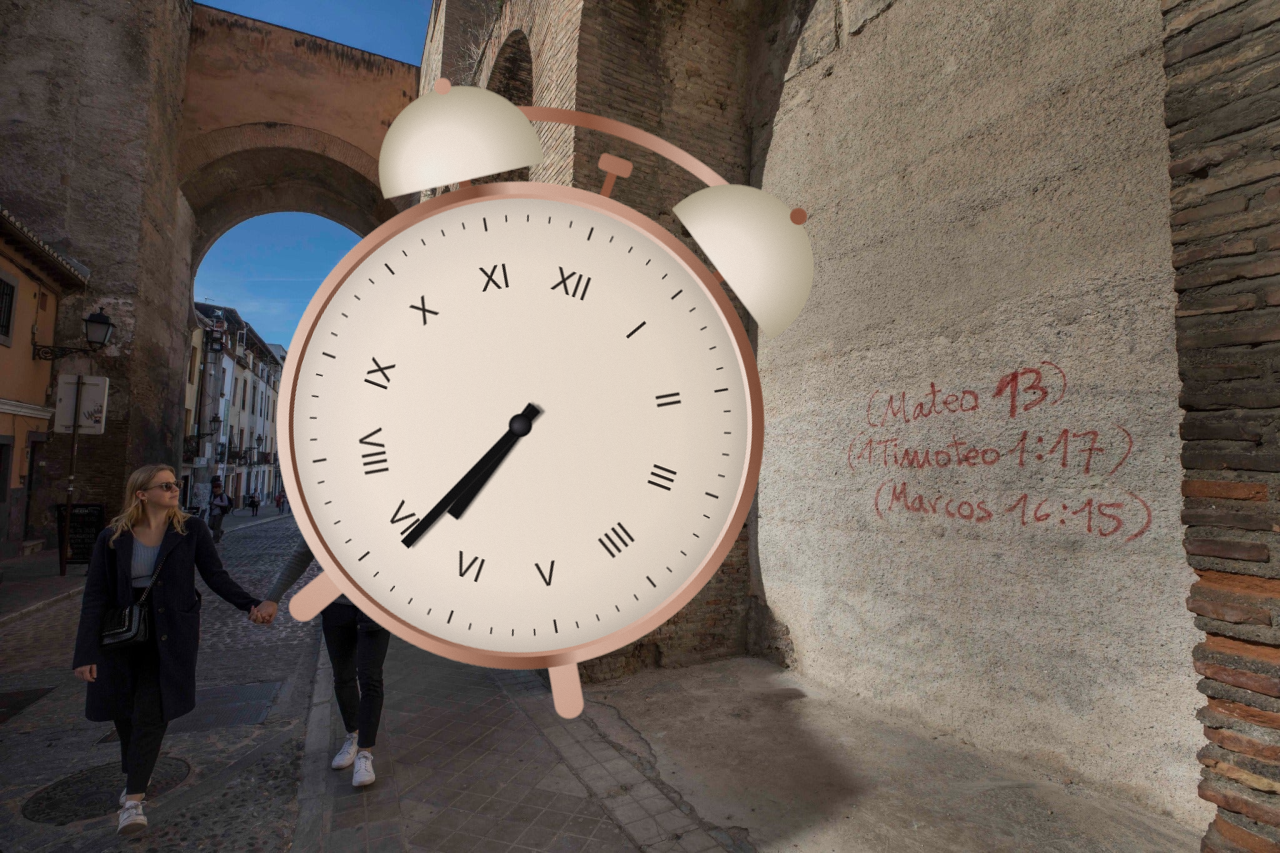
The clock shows h=6 m=34
